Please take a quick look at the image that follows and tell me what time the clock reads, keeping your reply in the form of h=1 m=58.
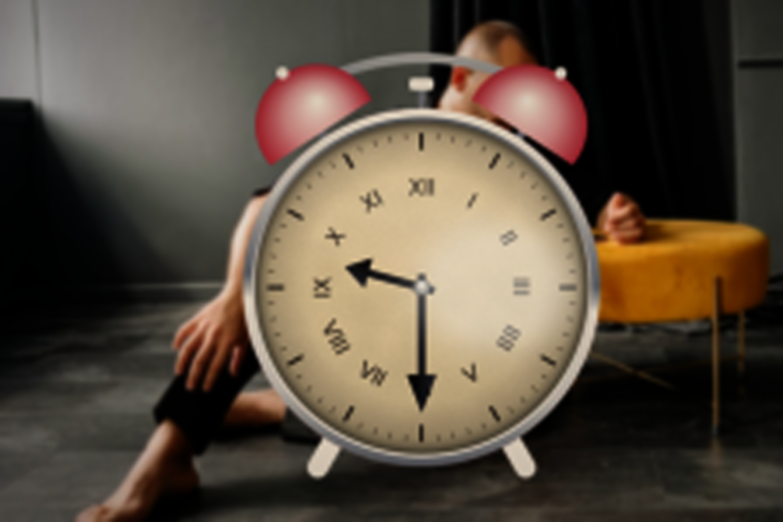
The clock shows h=9 m=30
